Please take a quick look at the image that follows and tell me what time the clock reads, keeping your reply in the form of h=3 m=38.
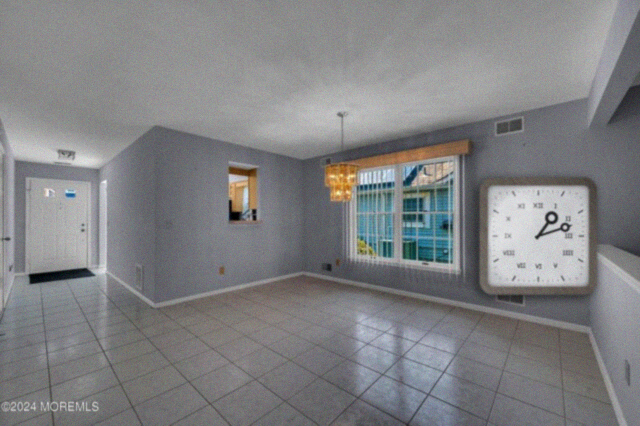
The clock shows h=1 m=12
